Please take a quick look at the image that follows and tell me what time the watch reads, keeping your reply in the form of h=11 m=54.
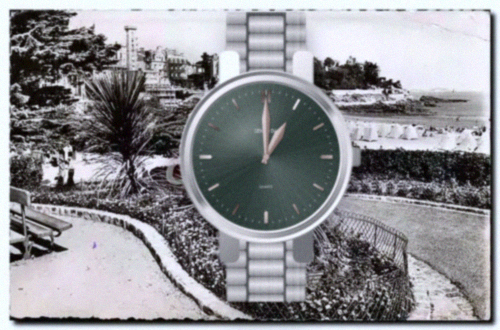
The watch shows h=1 m=0
